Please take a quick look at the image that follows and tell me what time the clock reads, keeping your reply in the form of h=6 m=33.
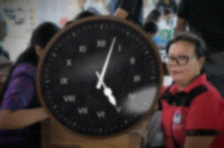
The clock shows h=5 m=3
